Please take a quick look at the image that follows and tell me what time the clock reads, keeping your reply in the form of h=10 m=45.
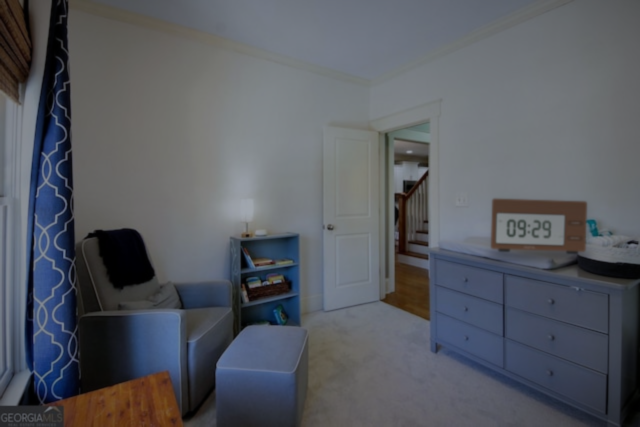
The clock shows h=9 m=29
